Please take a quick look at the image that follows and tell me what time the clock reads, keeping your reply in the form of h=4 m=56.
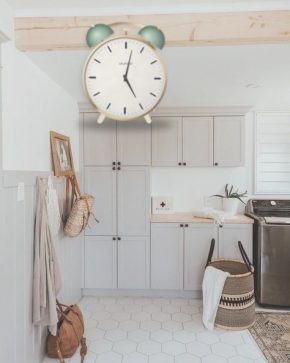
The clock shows h=5 m=2
